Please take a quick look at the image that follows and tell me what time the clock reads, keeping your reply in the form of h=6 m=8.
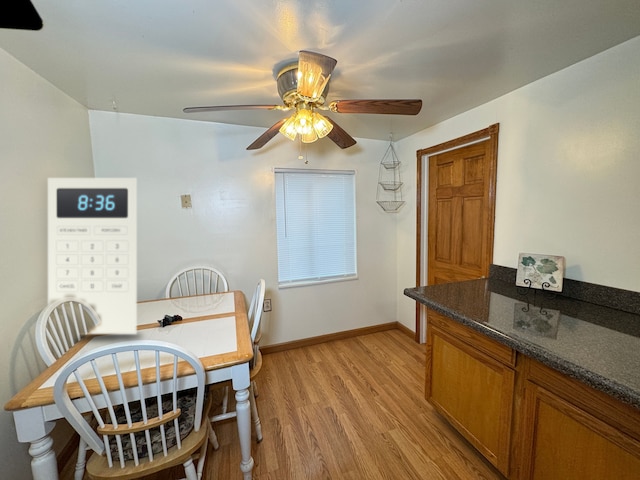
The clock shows h=8 m=36
